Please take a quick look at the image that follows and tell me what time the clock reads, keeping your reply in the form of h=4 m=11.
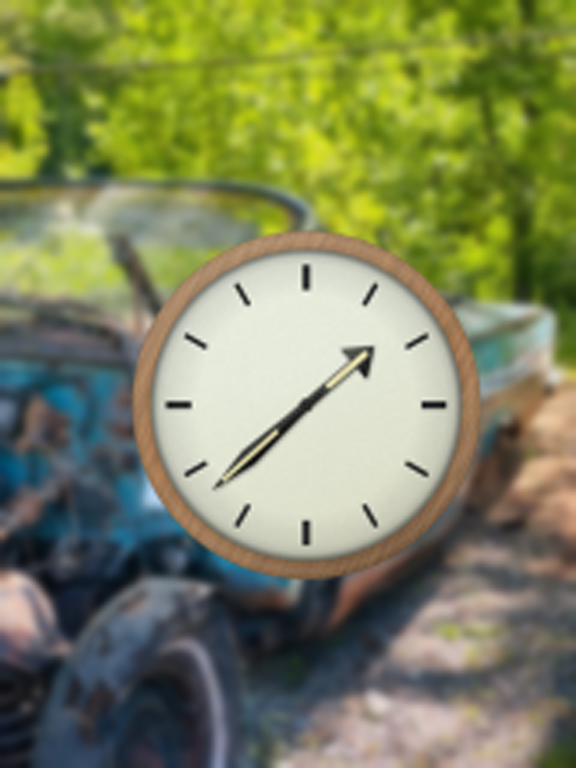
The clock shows h=1 m=38
